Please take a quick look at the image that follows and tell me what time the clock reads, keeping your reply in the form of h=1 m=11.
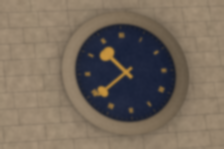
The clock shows h=10 m=39
